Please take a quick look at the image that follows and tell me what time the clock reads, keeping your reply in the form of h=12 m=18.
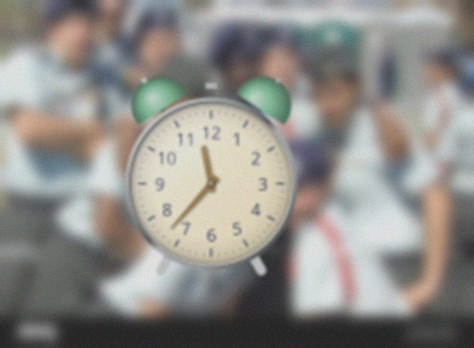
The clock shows h=11 m=37
